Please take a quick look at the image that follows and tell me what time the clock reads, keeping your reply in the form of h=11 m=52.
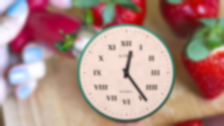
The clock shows h=12 m=24
